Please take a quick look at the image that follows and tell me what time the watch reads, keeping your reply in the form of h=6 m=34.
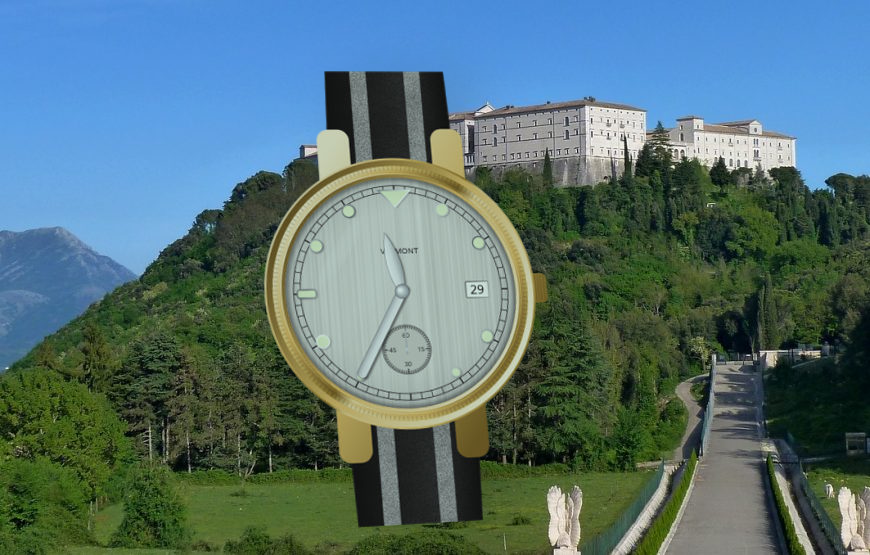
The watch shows h=11 m=35
